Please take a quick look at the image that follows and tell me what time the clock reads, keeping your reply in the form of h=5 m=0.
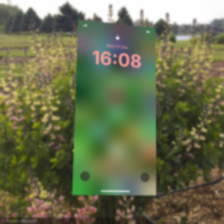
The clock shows h=16 m=8
